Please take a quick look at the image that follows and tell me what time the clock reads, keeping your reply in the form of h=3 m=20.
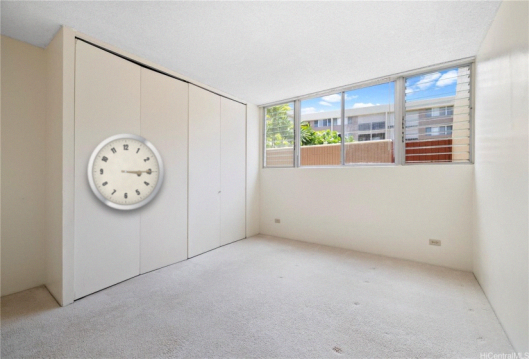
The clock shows h=3 m=15
